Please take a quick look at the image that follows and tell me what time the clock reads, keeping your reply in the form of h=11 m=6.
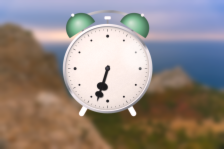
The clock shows h=6 m=33
